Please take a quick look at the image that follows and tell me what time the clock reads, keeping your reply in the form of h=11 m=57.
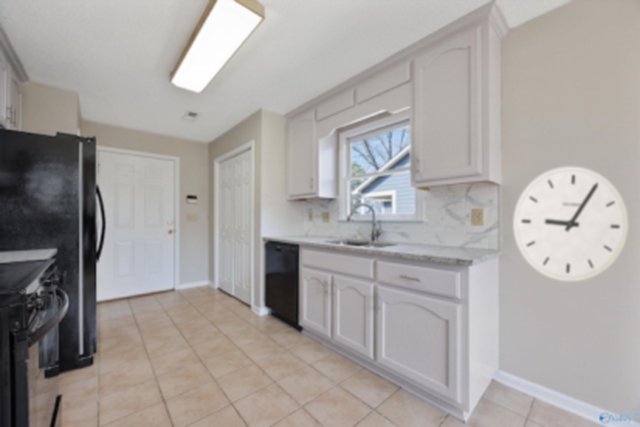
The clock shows h=9 m=5
